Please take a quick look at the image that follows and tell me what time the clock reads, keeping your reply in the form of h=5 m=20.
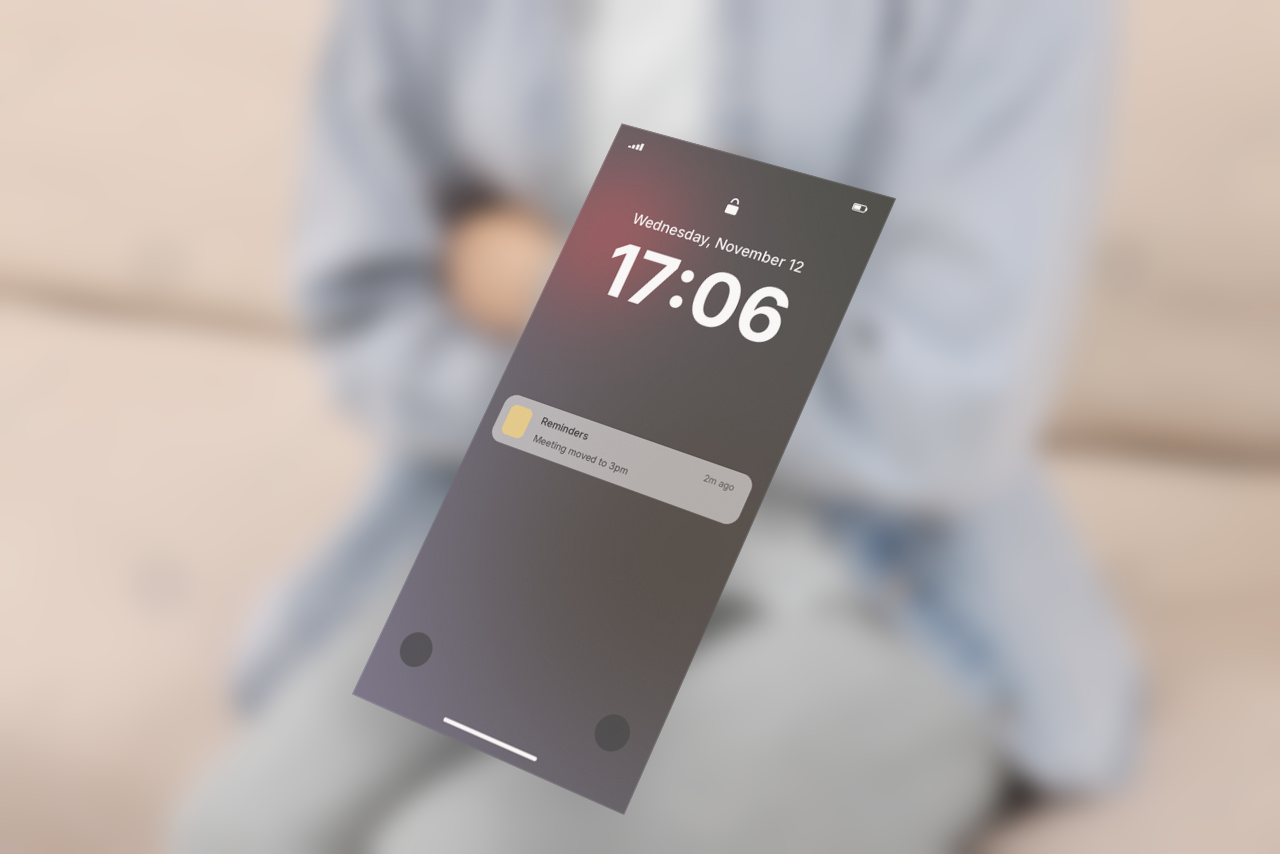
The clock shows h=17 m=6
